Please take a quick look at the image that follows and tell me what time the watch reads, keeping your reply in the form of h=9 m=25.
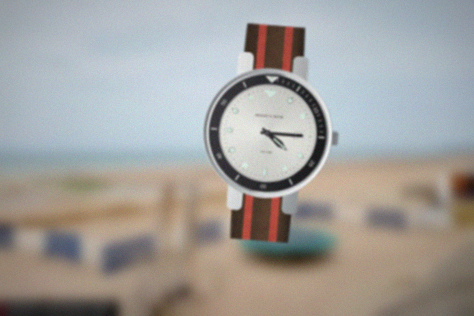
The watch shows h=4 m=15
